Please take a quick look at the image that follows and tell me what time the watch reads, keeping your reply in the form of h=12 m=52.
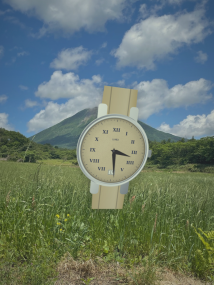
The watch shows h=3 m=29
